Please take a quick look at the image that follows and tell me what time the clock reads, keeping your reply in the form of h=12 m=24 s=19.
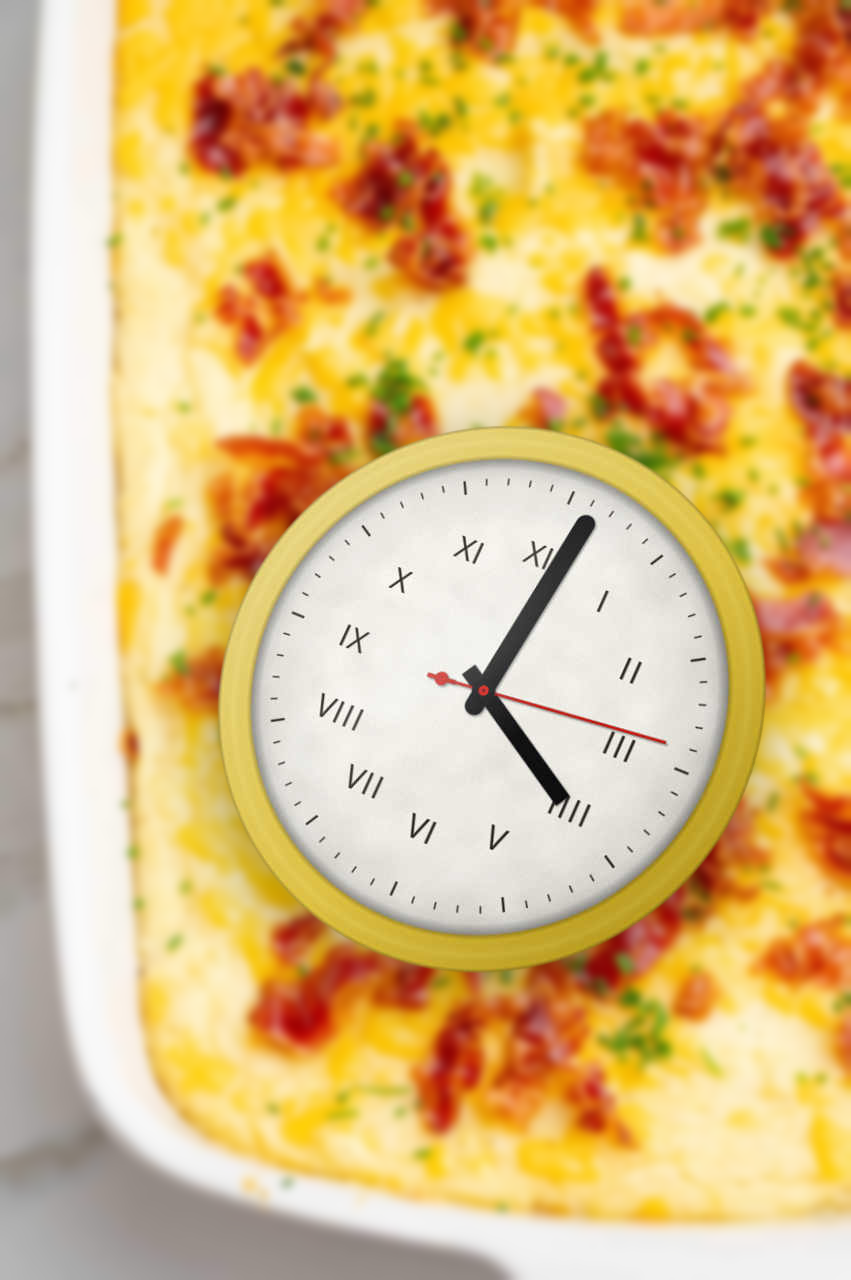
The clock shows h=4 m=1 s=14
